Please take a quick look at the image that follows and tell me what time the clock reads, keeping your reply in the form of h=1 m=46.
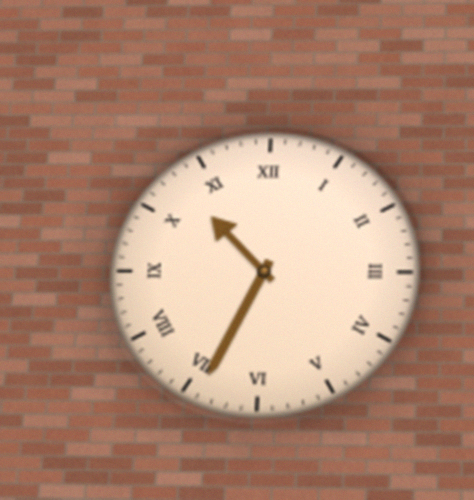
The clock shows h=10 m=34
